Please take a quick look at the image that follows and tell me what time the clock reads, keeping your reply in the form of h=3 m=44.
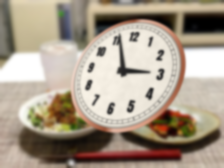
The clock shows h=2 m=56
